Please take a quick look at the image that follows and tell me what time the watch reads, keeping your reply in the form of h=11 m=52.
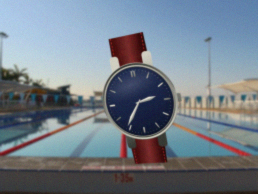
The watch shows h=2 m=36
